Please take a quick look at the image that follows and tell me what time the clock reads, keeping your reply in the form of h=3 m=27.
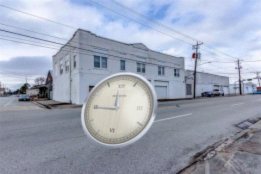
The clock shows h=11 m=45
